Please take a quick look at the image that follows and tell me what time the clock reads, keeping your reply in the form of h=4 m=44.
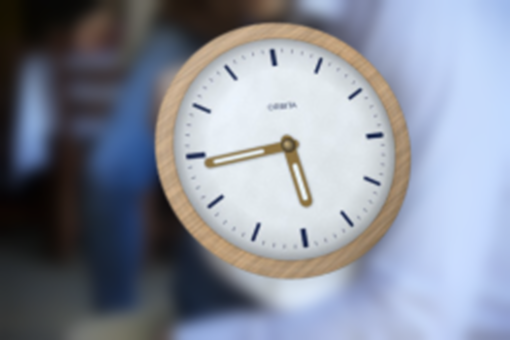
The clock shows h=5 m=44
